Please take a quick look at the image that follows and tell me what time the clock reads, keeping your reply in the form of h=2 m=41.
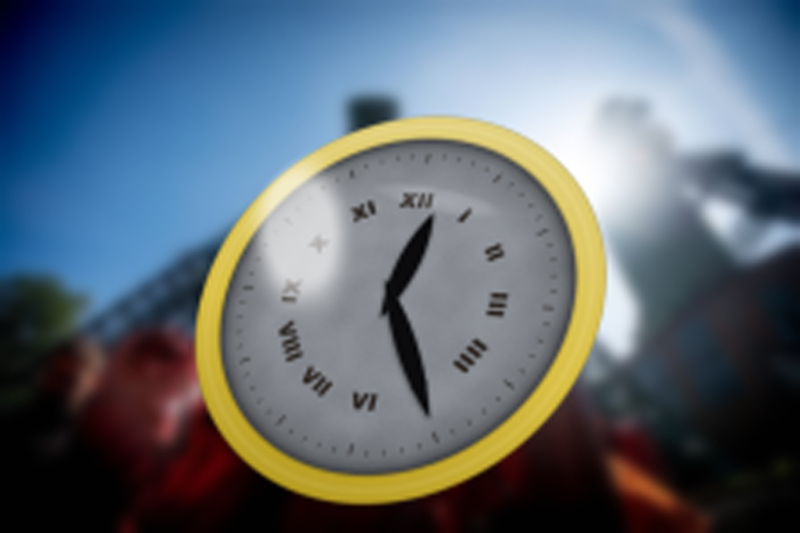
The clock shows h=12 m=25
